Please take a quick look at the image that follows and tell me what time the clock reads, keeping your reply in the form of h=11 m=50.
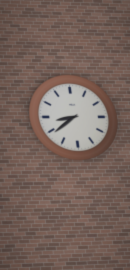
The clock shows h=8 m=39
